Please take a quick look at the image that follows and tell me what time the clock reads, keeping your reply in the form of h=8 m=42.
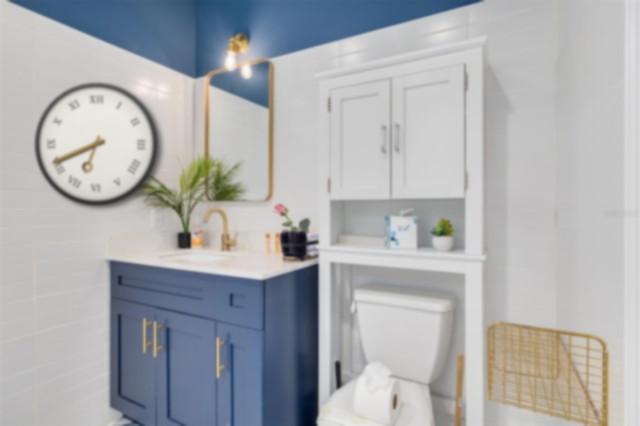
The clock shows h=6 m=41
